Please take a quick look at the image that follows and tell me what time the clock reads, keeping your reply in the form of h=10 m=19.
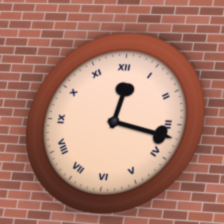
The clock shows h=12 m=17
